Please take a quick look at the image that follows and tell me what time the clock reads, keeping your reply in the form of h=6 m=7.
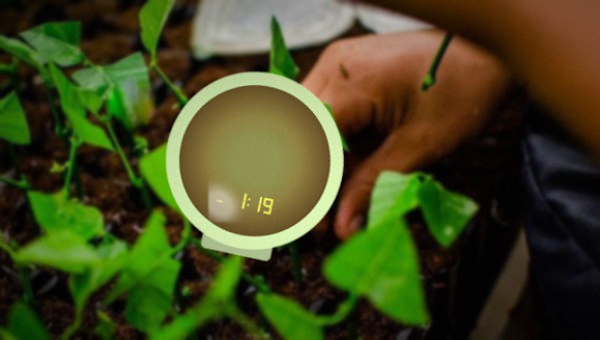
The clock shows h=1 m=19
